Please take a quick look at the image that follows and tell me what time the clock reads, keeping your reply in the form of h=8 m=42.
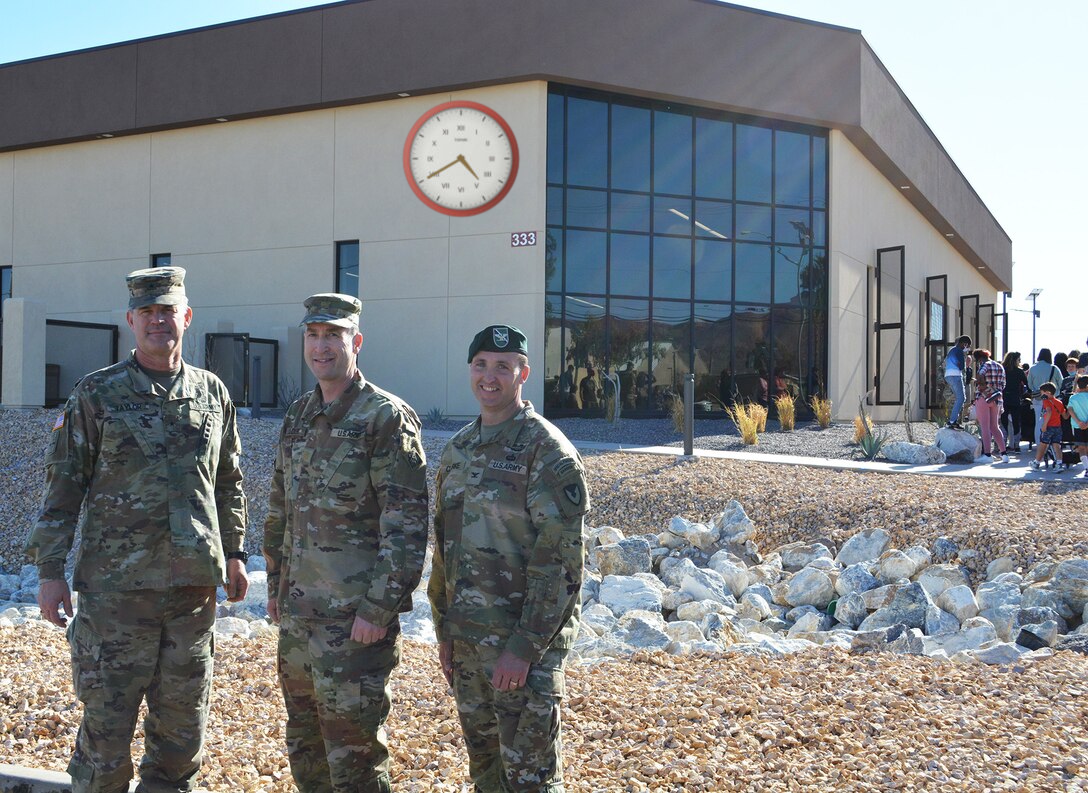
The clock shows h=4 m=40
